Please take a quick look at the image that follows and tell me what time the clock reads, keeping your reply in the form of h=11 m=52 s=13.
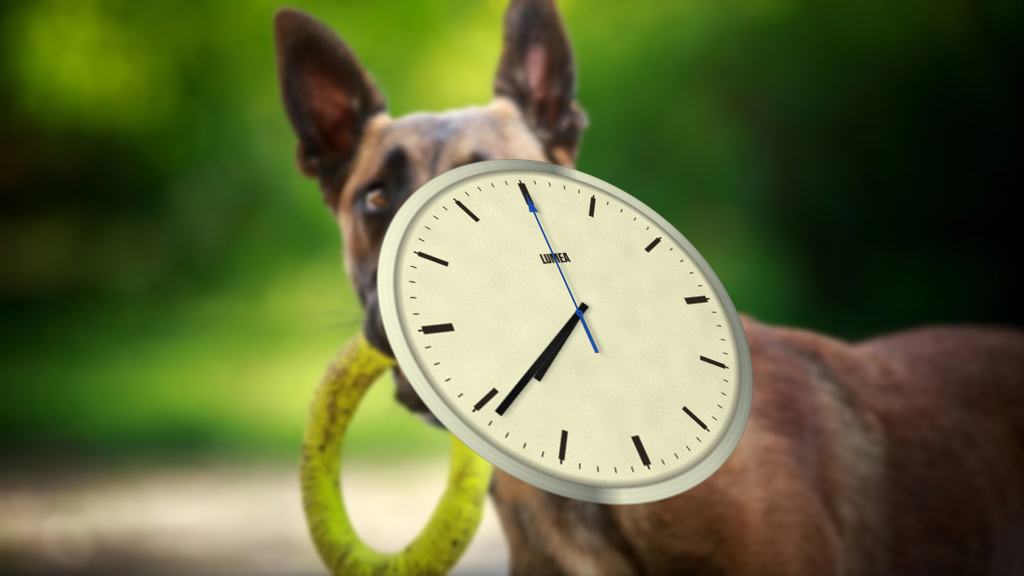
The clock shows h=7 m=39 s=0
